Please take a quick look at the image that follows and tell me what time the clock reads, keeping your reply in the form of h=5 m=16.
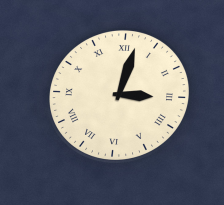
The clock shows h=3 m=2
